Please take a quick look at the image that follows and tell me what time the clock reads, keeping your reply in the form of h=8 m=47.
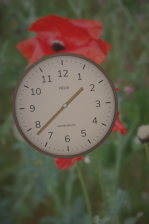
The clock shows h=1 m=38
